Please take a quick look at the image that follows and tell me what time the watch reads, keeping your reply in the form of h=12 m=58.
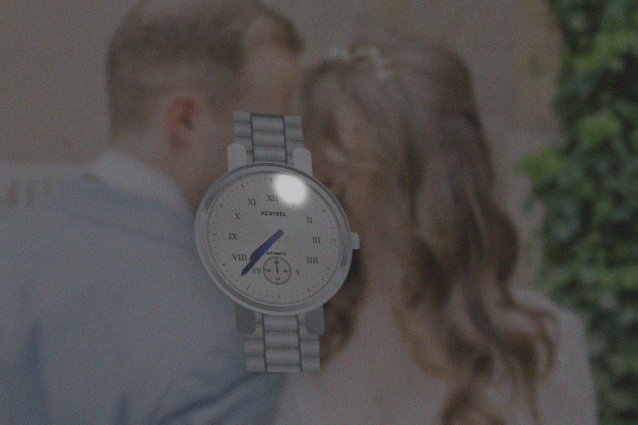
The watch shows h=7 m=37
